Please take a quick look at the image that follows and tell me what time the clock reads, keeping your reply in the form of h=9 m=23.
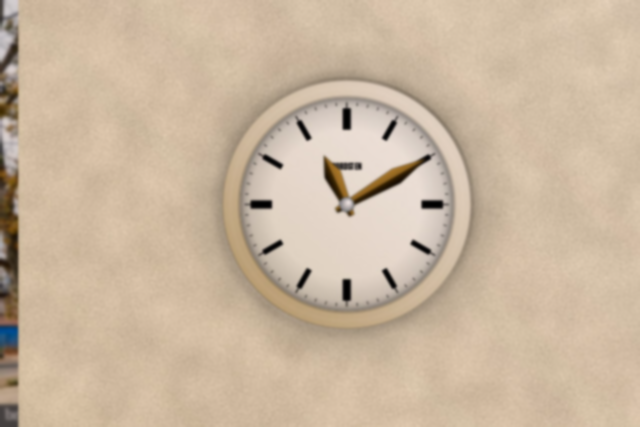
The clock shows h=11 m=10
